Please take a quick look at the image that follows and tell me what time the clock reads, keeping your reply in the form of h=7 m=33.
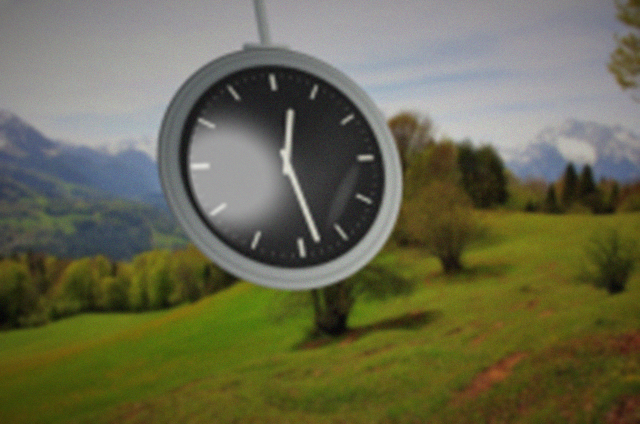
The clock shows h=12 m=28
